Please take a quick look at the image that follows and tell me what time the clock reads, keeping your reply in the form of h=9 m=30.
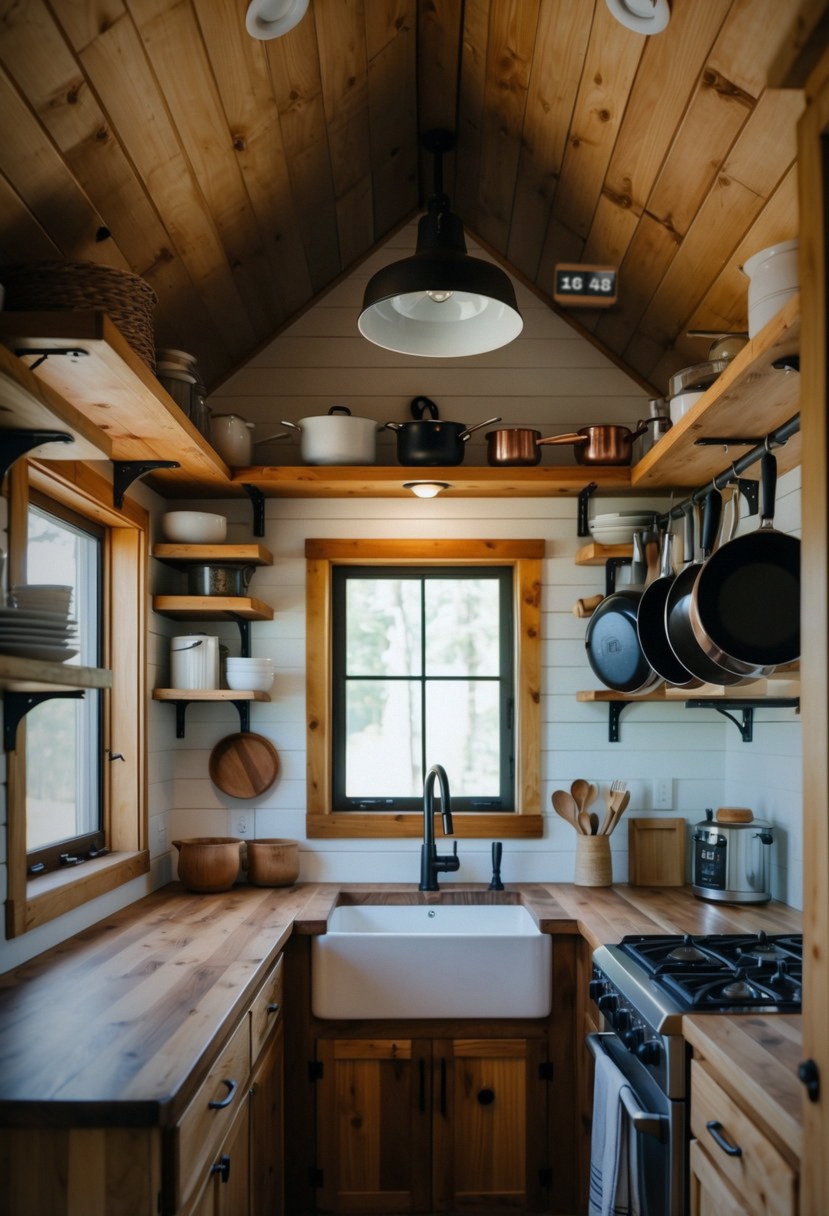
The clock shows h=16 m=48
